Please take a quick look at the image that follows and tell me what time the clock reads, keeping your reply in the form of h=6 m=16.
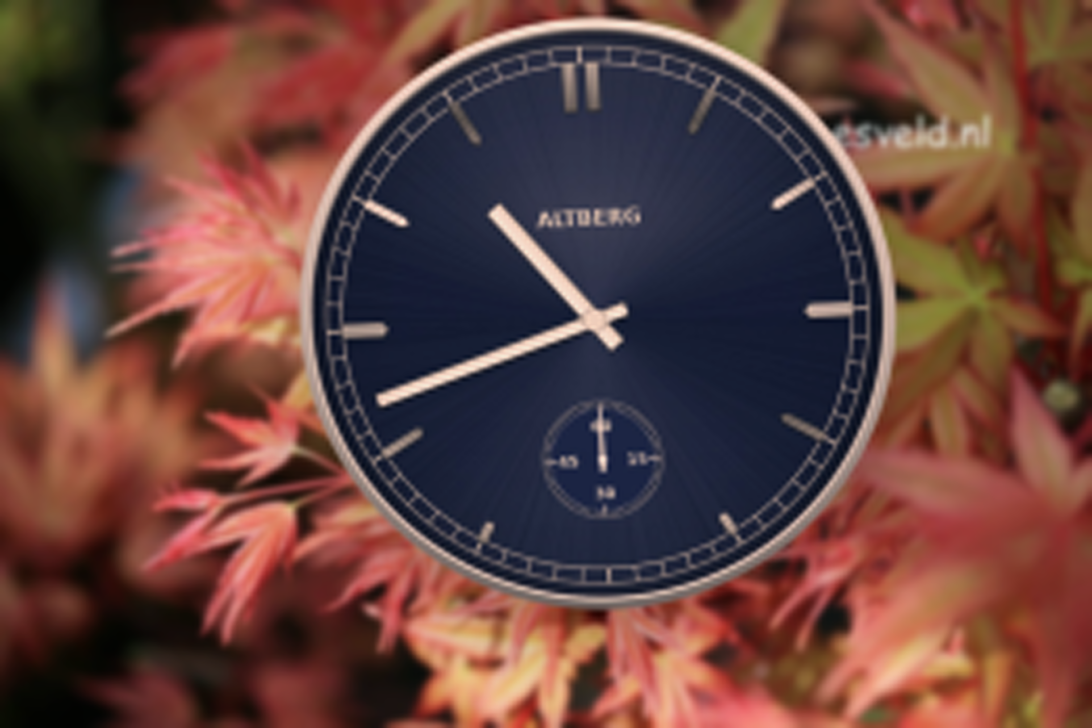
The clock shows h=10 m=42
